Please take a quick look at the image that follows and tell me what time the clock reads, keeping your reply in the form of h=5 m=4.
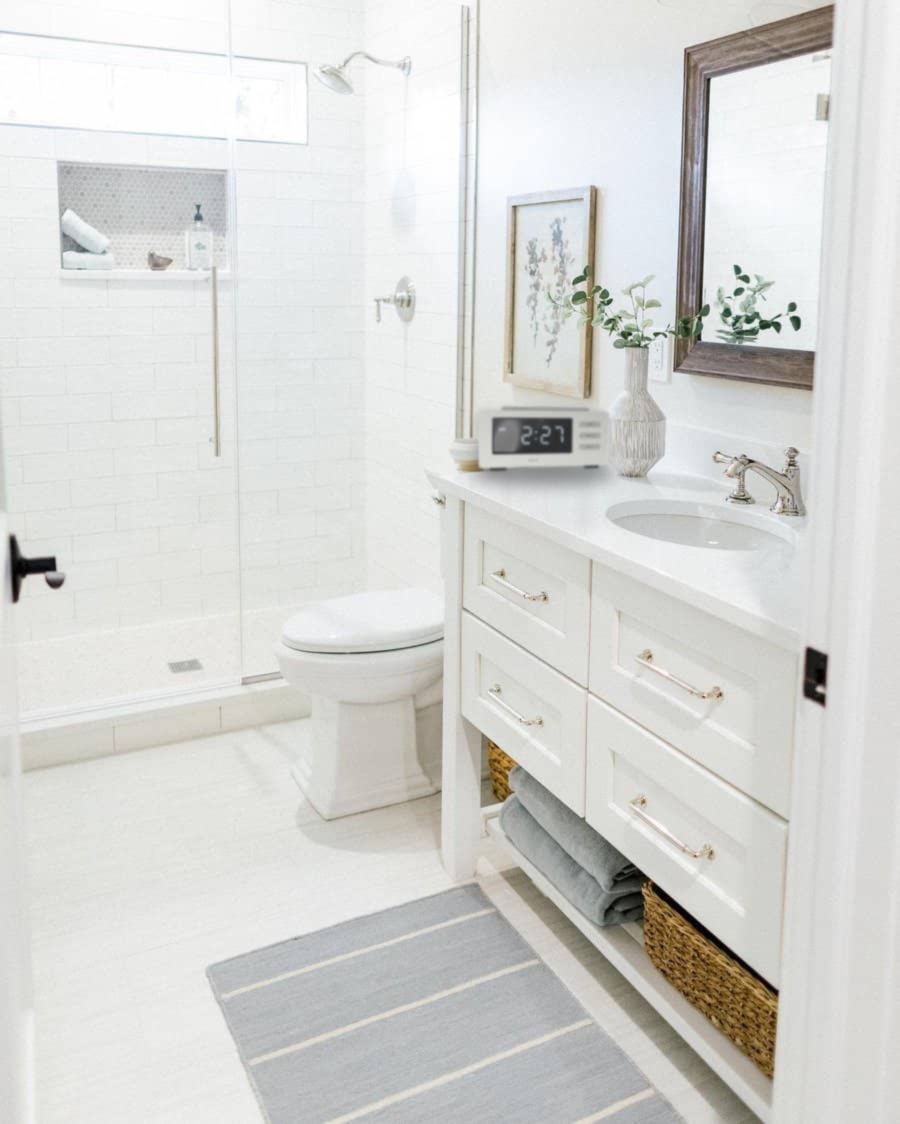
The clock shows h=2 m=27
